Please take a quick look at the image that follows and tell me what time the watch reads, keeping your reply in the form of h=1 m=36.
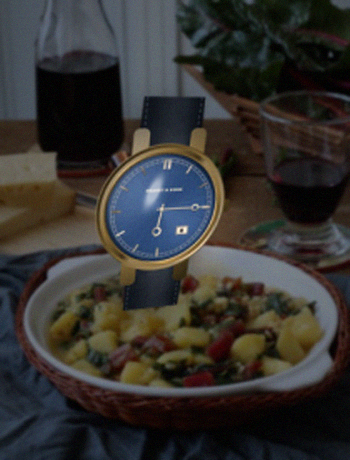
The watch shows h=6 m=15
